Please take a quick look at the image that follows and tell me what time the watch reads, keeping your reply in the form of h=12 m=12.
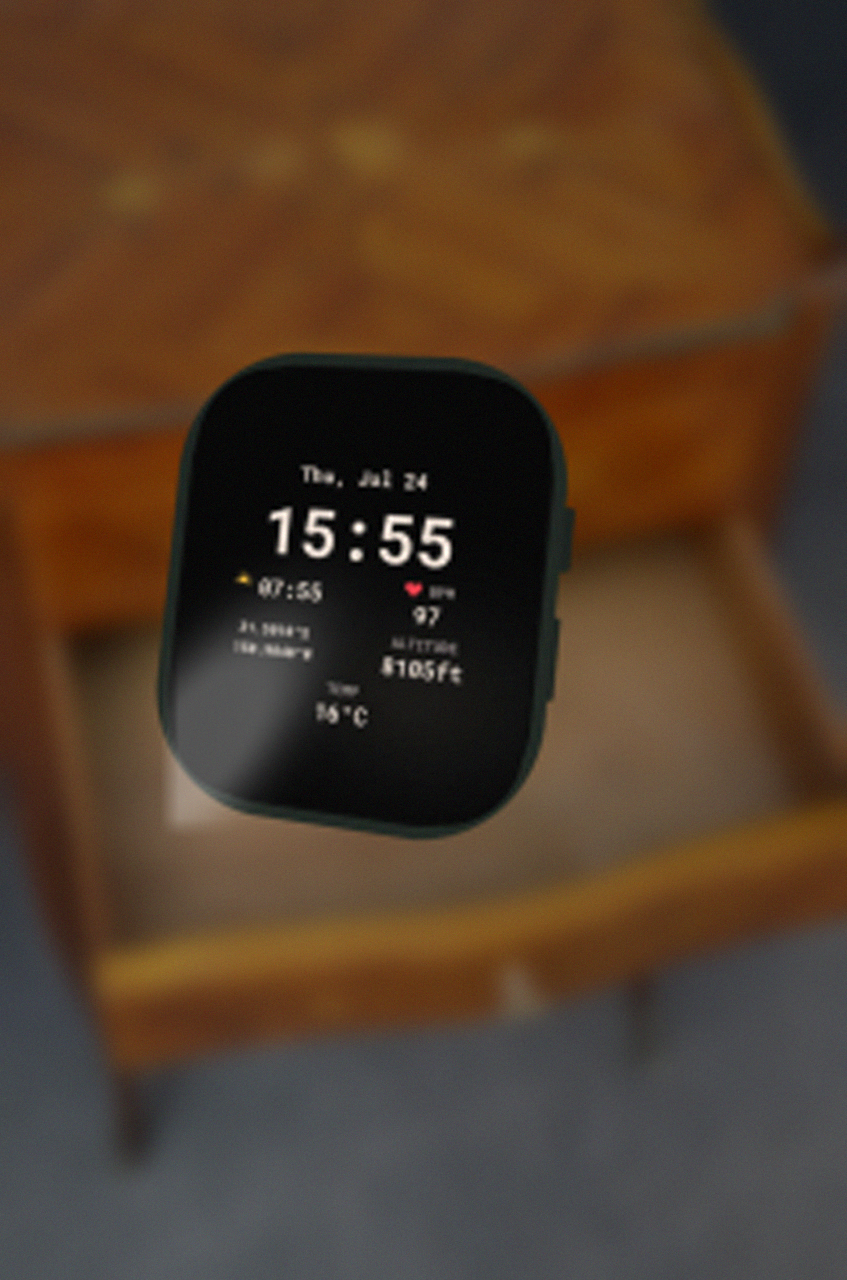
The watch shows h=15 m=55
